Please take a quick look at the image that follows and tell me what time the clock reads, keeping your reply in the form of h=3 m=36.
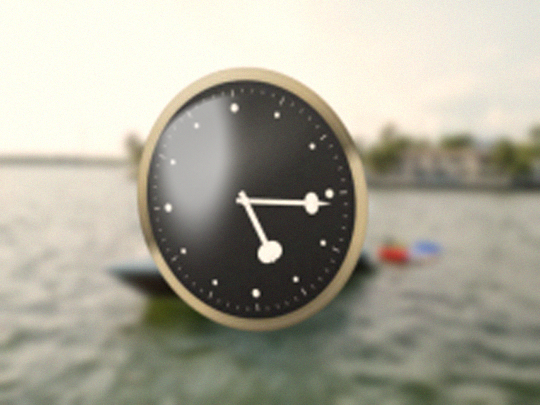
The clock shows h=5 m=16
